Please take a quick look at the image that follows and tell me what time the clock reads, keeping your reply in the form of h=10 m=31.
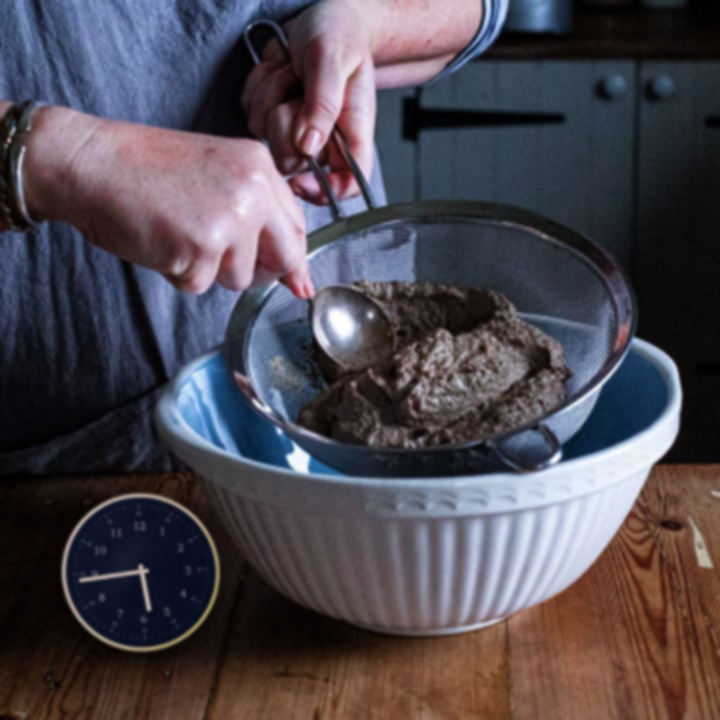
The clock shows h=5 m=44
